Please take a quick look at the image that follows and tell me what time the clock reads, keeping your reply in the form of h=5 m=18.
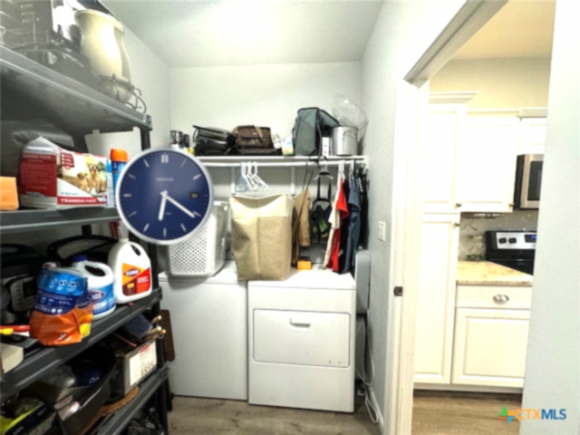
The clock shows h=6 m=21
